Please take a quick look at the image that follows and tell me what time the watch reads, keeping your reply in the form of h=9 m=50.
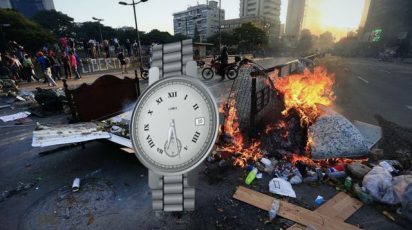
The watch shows h=6 m=28
